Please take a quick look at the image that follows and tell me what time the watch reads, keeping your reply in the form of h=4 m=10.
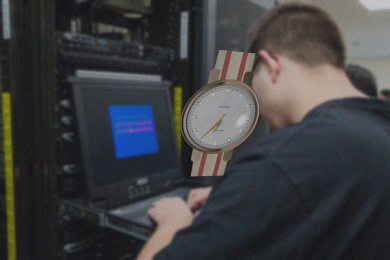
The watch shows h=6 m=36
